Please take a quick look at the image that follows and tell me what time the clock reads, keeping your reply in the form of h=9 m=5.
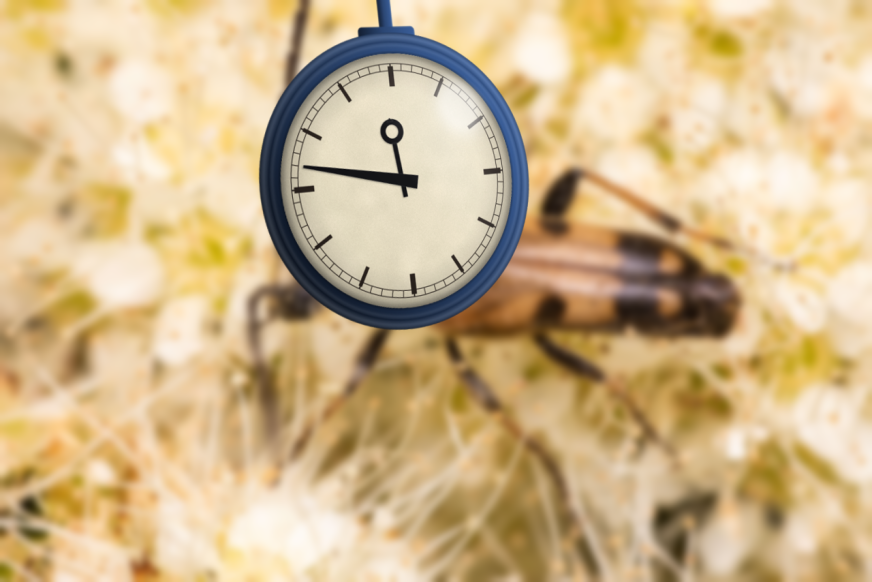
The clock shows h=11 m=47
